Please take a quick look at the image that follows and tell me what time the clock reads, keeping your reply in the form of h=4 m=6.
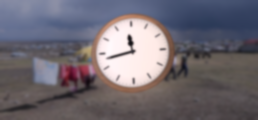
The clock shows h=11 m=43
